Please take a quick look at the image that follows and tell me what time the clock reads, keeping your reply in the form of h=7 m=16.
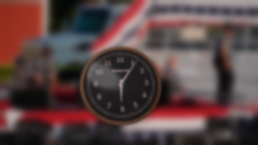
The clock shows h=6 m=6
